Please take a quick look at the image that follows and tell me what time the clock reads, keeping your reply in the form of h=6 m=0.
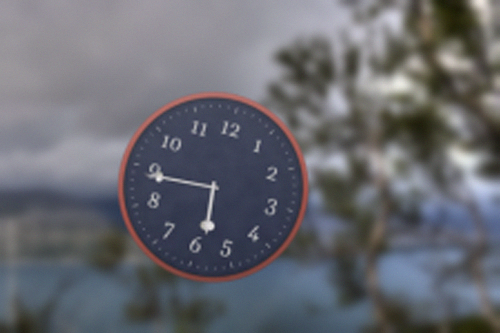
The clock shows h=5 m=44
